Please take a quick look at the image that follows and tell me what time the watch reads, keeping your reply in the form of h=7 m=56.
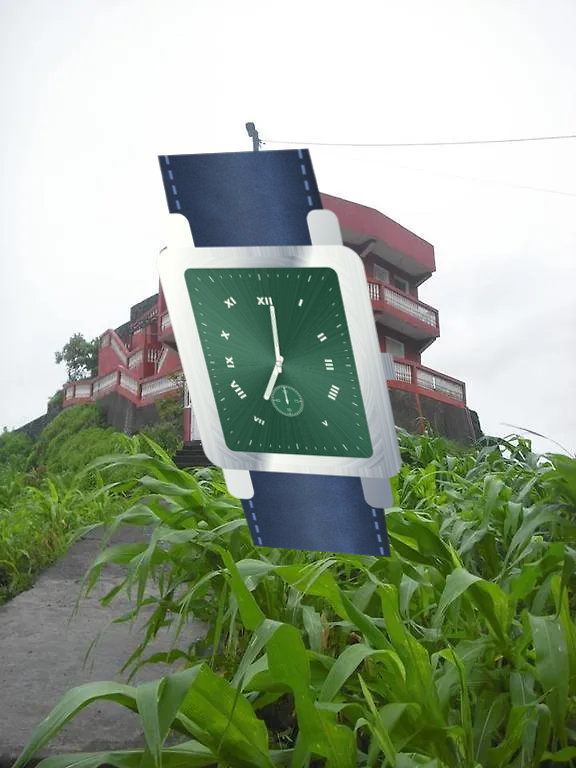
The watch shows h=7 m=1
